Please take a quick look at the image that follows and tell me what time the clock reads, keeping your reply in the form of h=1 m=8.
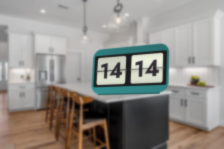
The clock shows h=14 m=14
